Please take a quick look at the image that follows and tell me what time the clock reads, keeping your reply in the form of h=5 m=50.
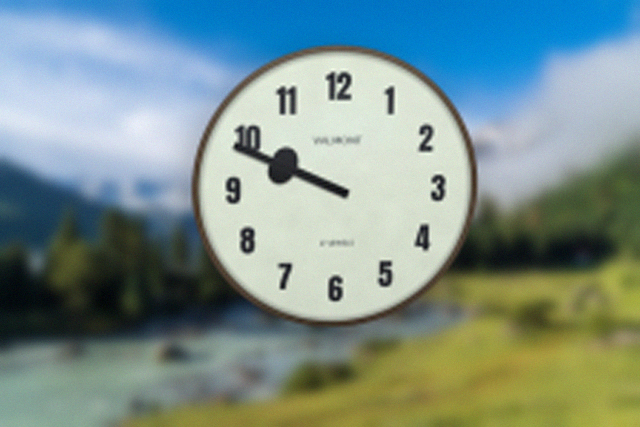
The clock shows h=9 m=49
